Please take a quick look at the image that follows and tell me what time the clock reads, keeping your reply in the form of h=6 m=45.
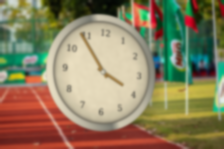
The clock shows h=3 m=54
